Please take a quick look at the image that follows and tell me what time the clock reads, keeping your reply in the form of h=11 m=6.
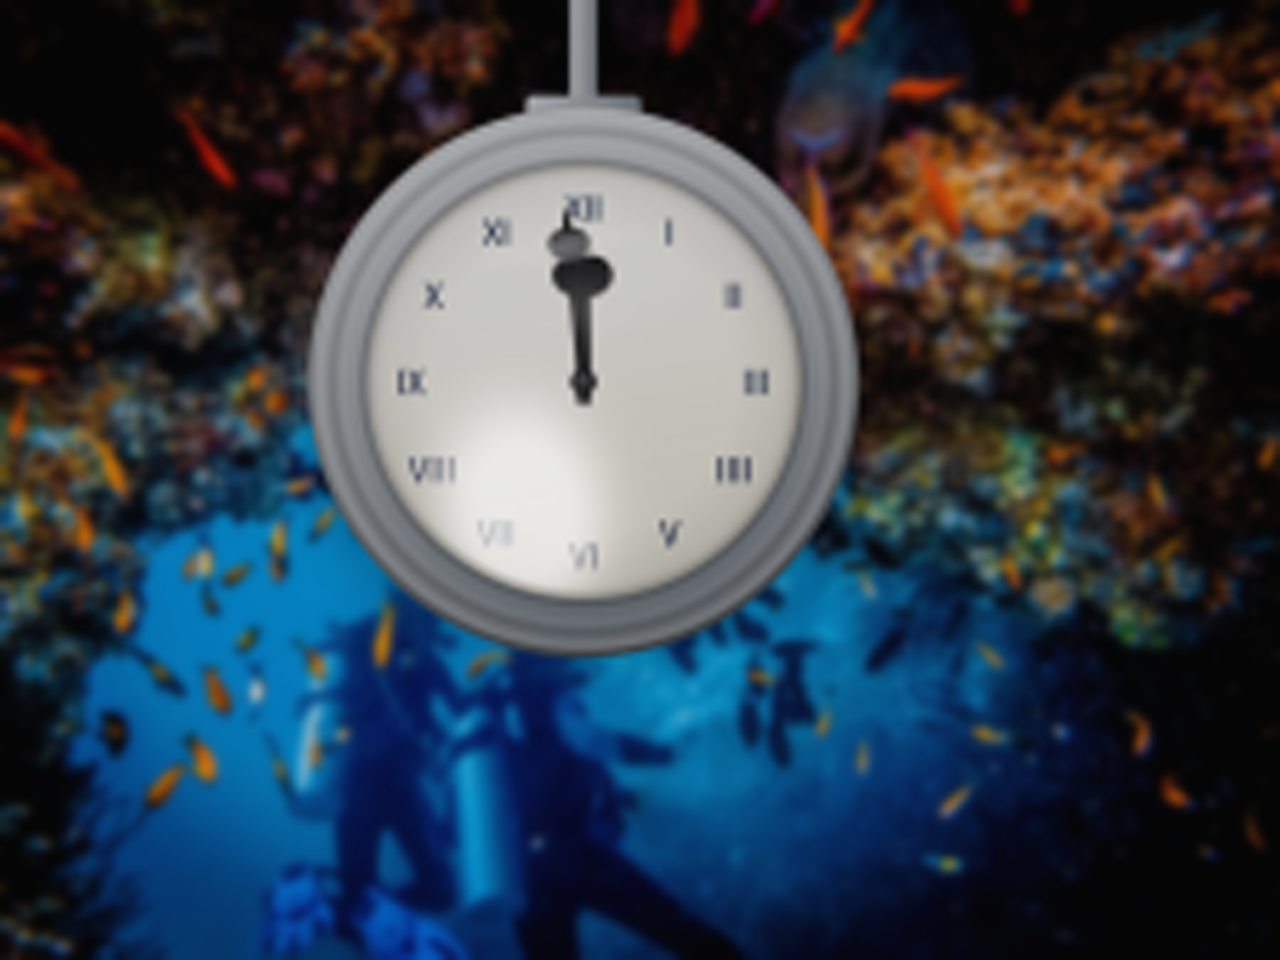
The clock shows h=11 m=59
